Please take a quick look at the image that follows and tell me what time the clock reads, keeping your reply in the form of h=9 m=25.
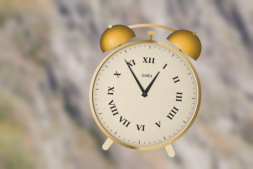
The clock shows h=12 m=54
